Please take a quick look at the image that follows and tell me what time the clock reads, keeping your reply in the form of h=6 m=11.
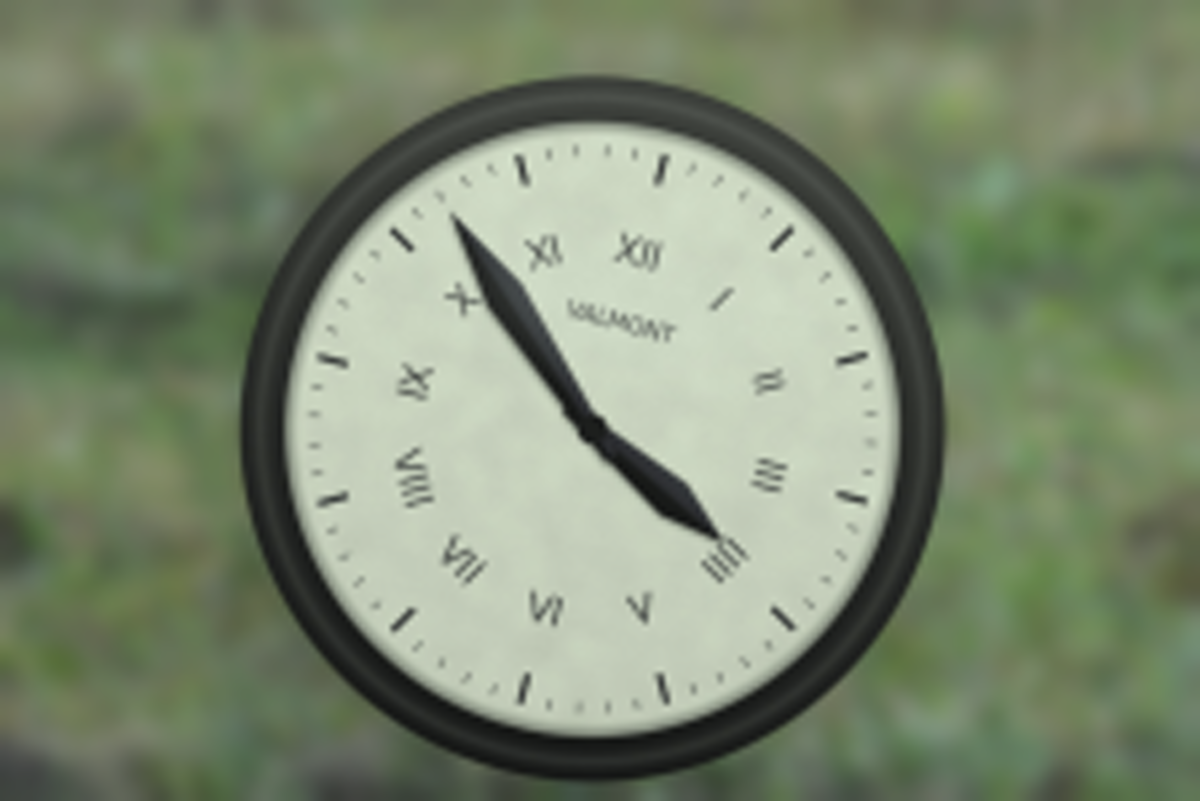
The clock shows h=3 m=52
